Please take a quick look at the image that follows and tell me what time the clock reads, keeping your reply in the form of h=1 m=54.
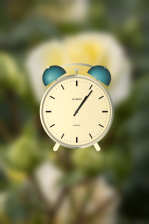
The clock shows h=1 m=6
